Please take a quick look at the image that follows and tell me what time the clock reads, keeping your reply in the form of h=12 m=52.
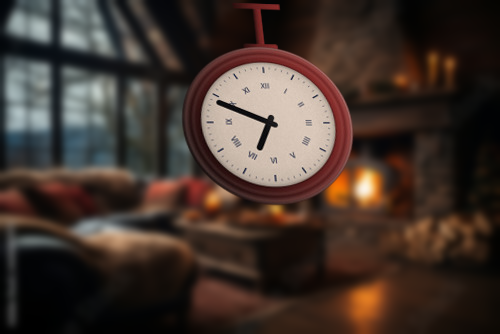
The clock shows h=6 m=49
